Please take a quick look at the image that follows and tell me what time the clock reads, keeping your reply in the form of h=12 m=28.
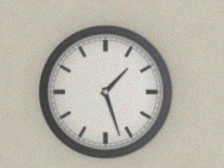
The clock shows h=1 m=27
